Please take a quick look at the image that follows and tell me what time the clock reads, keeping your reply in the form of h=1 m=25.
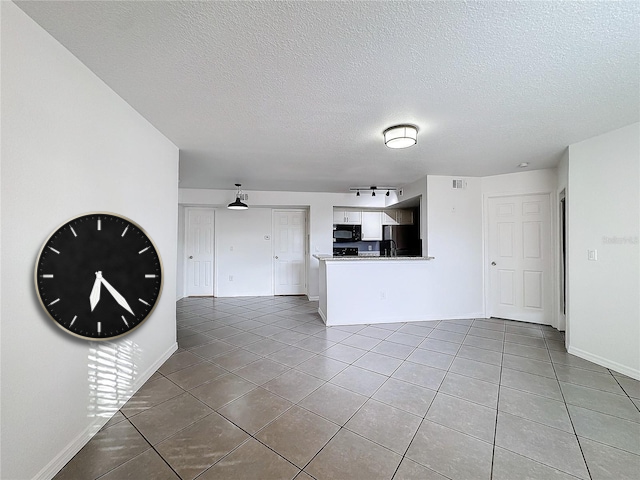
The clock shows h=6 m=23
